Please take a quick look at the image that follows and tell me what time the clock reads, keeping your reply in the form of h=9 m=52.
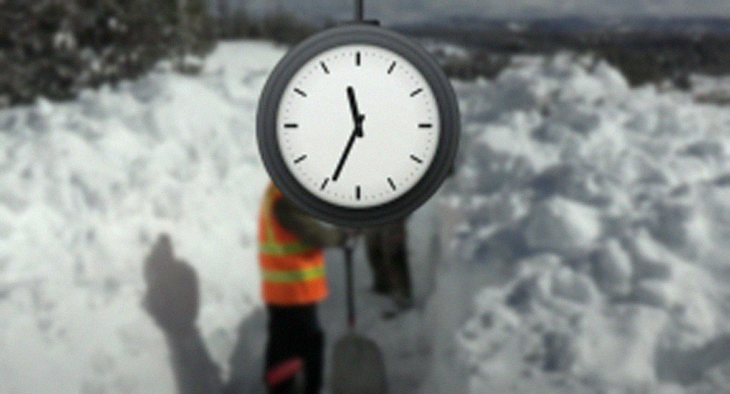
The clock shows h=11 m=34
